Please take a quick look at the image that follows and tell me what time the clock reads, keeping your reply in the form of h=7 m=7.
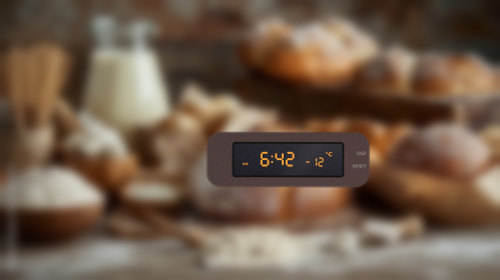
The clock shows h=6 m=42
